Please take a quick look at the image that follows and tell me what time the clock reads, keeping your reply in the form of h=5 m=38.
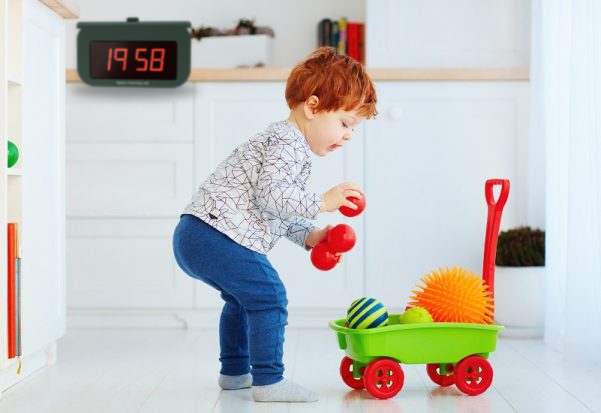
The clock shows h=19 m=58
